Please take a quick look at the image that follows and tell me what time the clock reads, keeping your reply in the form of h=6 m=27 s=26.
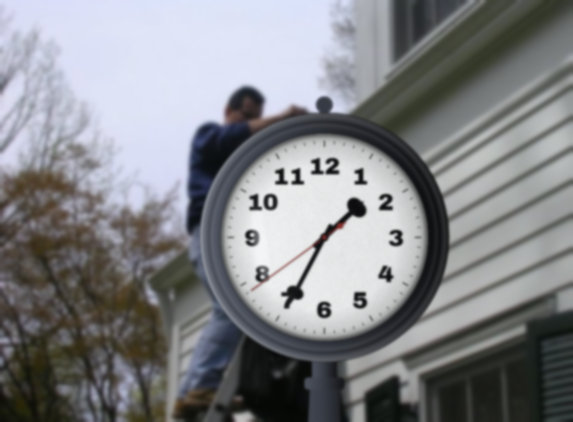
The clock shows h=1 m=34 s=39
